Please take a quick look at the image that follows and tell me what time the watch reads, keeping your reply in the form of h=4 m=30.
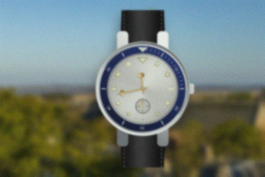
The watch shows h=11 m=43
